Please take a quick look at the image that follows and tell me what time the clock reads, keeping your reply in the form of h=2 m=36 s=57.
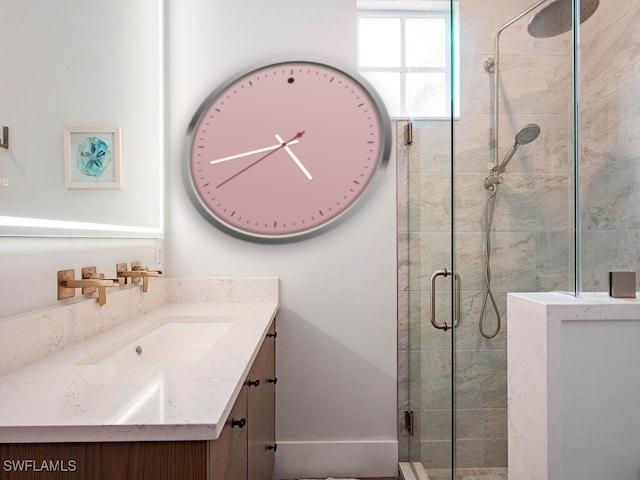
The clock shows h=4 m=42 s=39
